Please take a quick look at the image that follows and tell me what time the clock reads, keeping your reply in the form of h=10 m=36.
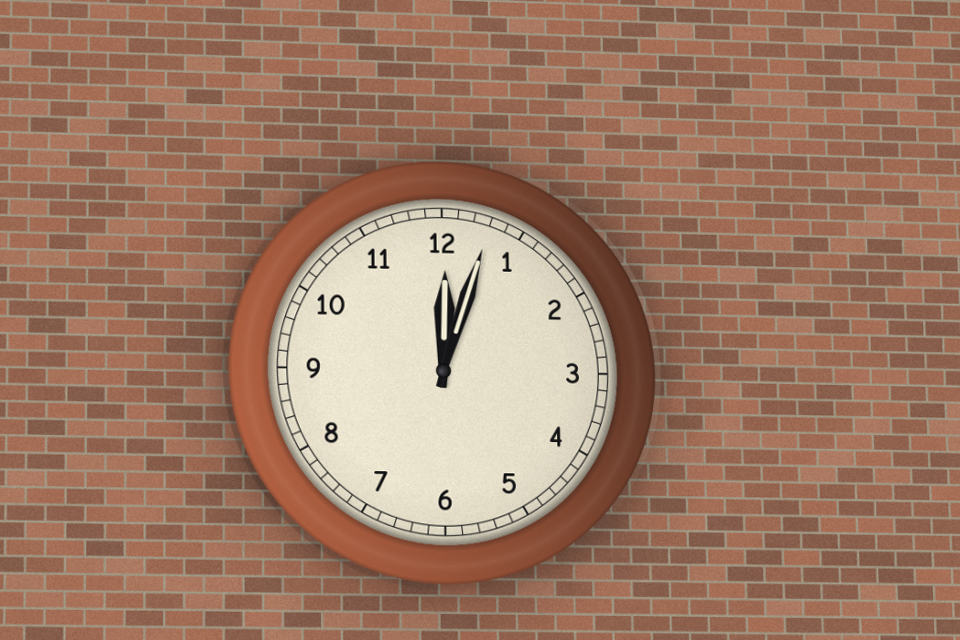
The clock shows h=12 m=3
